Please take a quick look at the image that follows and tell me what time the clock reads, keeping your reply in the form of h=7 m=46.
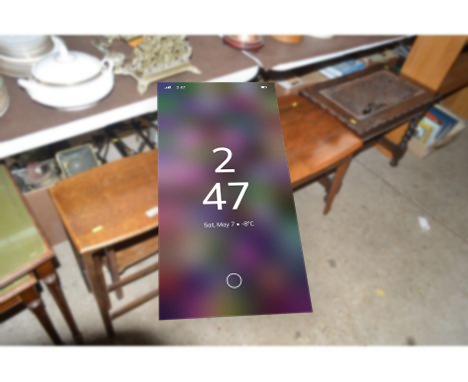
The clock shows h=2 m=47
